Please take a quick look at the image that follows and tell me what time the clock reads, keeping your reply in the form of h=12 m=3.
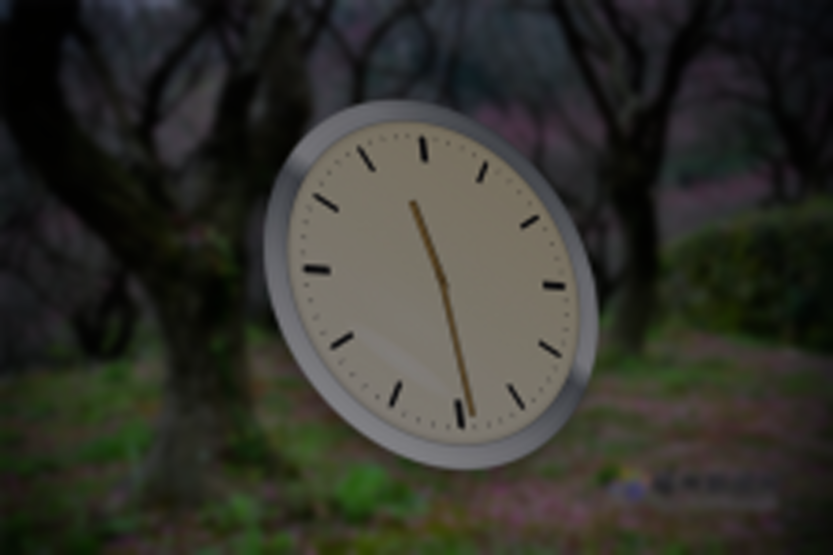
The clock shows h=11 m=29
